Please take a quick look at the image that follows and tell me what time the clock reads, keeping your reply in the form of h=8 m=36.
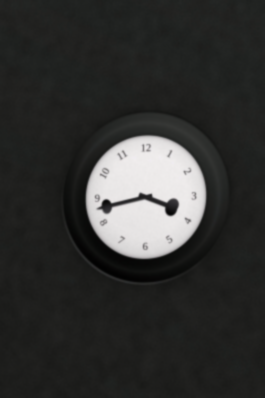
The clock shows h=3 m=43
